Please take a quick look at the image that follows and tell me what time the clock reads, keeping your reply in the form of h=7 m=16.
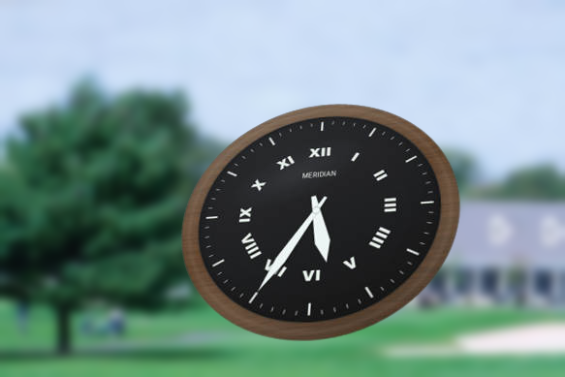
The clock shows h=5 m=35
